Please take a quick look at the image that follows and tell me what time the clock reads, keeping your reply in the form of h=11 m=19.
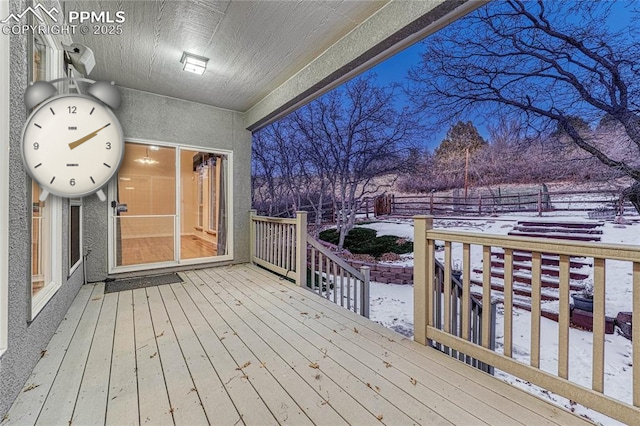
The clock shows h=2 m=10
